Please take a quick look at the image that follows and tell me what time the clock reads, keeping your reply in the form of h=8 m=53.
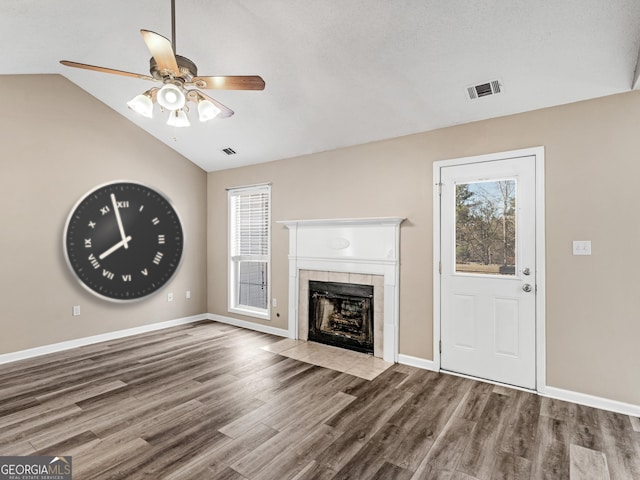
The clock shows h=7 m=58
